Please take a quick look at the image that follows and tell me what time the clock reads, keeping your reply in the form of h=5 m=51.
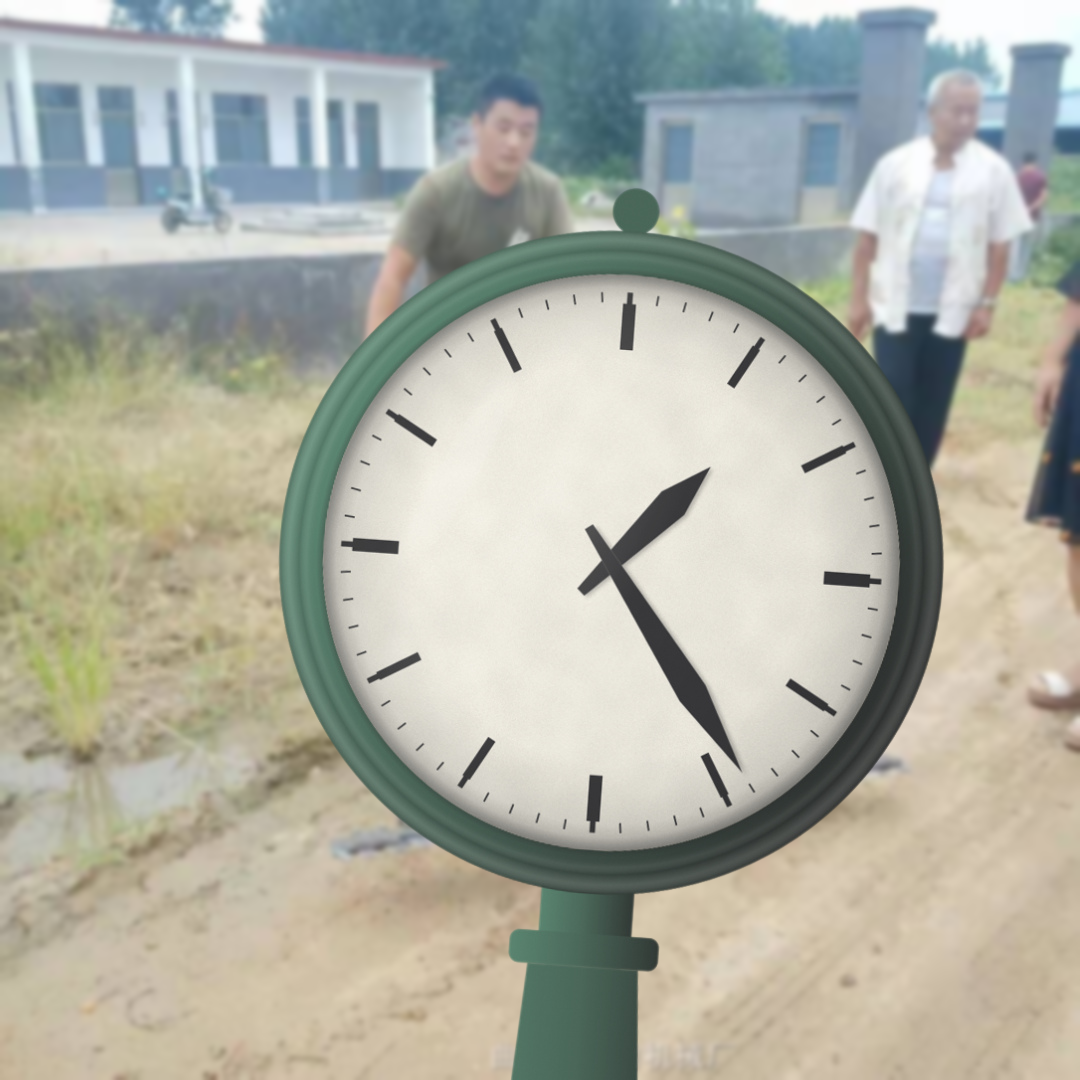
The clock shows h=1 m=24
